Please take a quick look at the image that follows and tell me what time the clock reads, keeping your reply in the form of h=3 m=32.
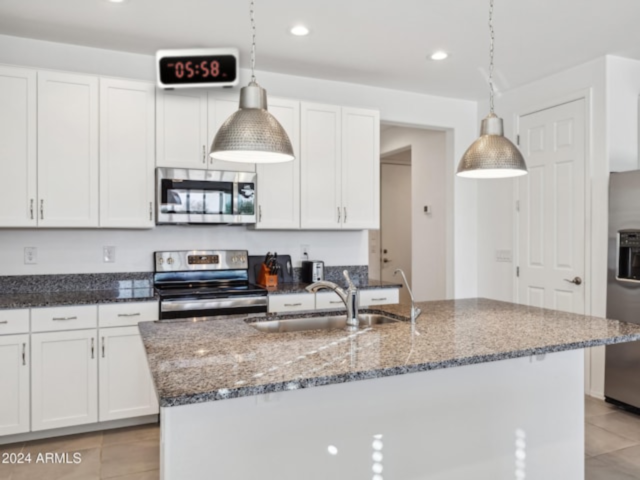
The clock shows h=5 m=58
